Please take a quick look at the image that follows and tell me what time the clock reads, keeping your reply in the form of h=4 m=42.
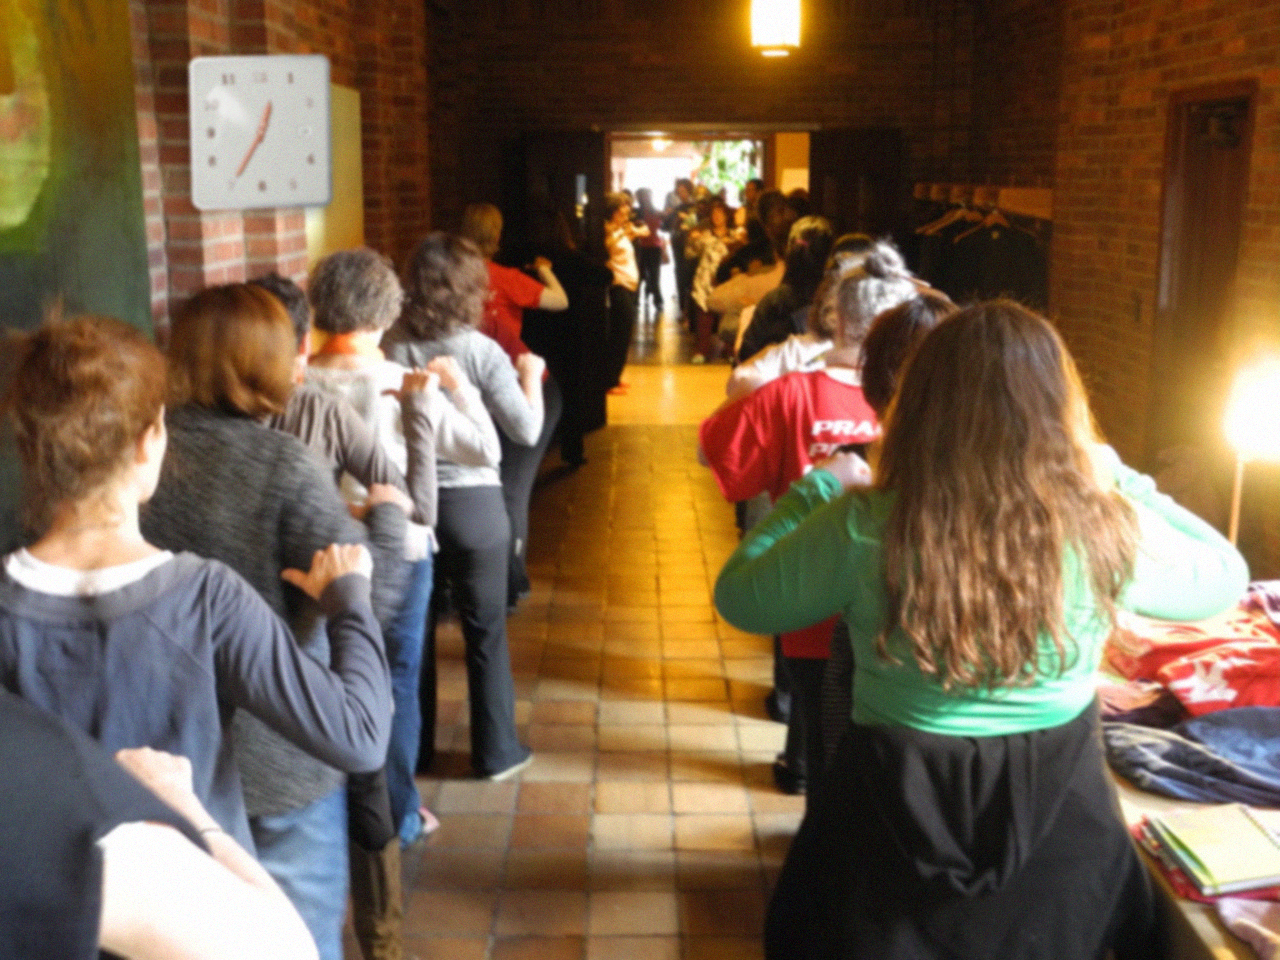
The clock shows h=12 m=35
